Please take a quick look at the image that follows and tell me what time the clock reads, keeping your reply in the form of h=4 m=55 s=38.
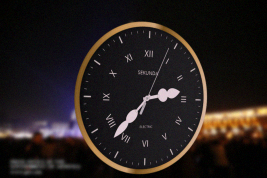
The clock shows h=2 m=37 s=4
